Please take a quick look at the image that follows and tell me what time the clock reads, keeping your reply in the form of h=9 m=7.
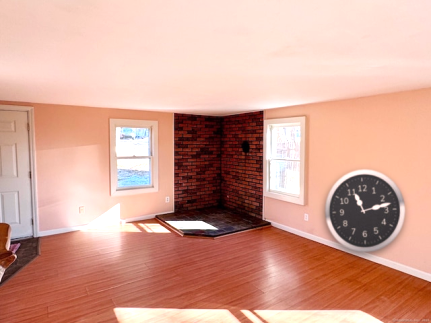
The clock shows h=11 m=13
